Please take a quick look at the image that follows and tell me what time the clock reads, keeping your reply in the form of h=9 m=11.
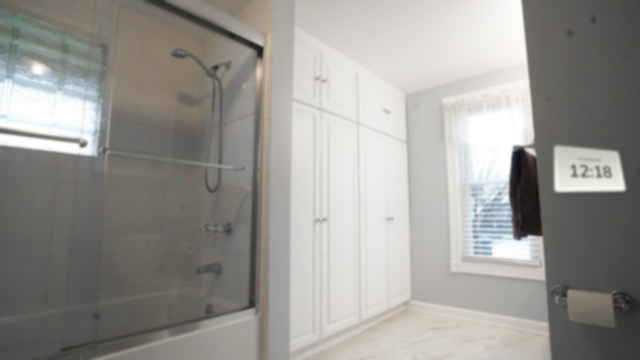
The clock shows h=12 m=18
